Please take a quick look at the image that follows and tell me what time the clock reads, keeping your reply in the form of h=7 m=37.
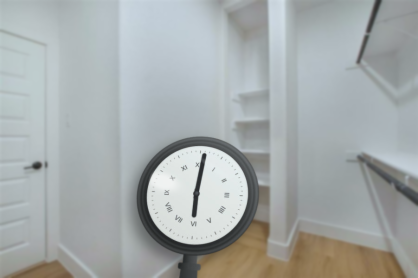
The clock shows h=6 m=1
